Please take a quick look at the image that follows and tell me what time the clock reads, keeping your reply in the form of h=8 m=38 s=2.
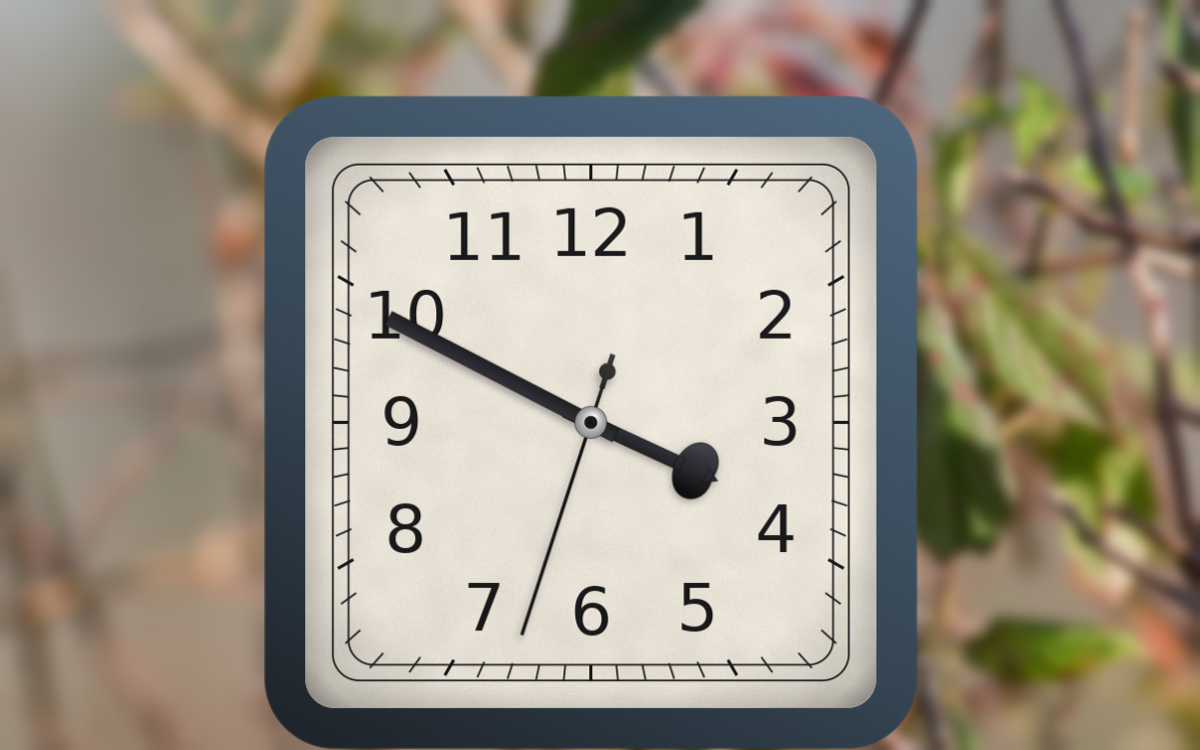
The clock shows h=3 m=49 s=33
